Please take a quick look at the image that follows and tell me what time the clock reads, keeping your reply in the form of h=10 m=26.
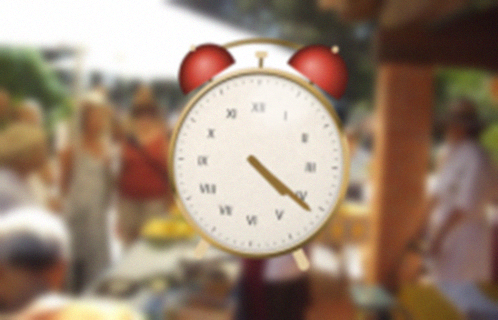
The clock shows h=4 m=21
